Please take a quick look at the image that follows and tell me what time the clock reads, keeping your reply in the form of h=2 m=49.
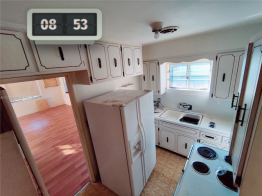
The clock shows h=8 m=53
